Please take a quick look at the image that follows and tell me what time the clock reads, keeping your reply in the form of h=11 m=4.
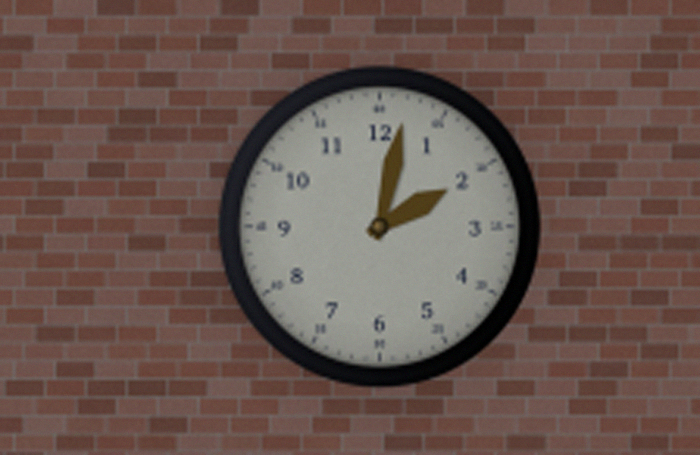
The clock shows h=2 m=2
